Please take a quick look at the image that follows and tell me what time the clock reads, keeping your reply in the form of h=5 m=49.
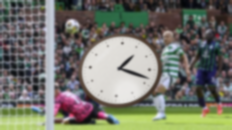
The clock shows h=1 m=18
